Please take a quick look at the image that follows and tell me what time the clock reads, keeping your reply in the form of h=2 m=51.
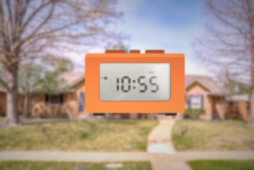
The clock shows h=10 m=55
